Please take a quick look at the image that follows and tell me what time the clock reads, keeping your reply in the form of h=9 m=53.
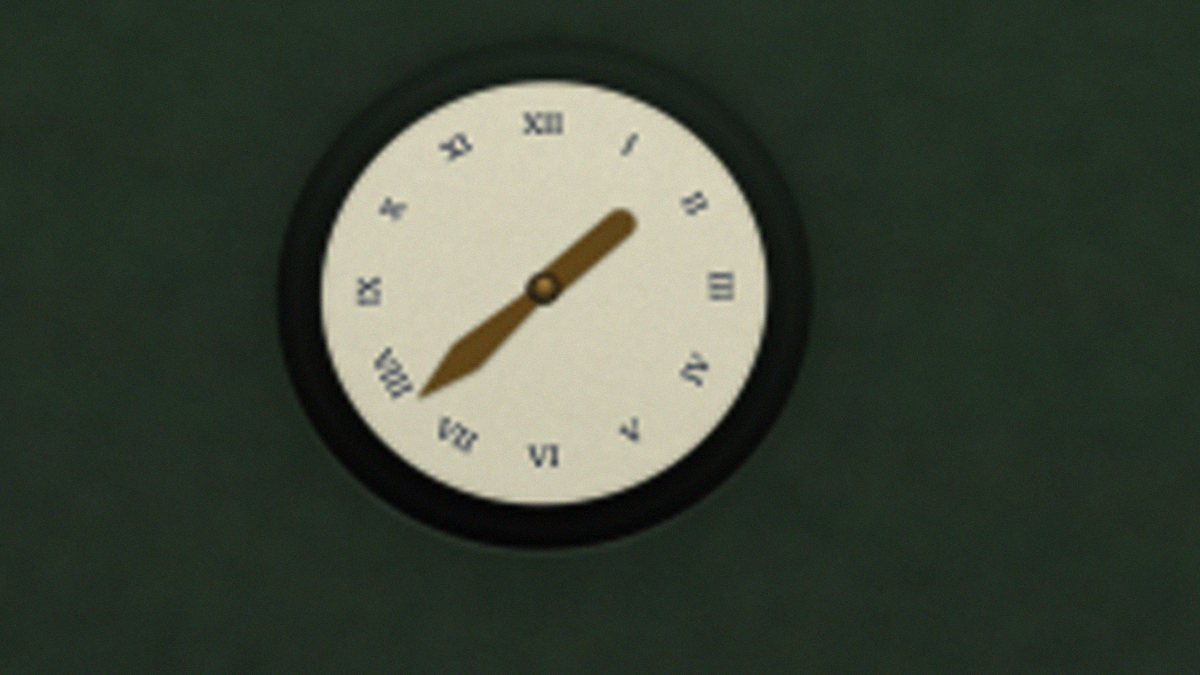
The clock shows h=1 m=38
